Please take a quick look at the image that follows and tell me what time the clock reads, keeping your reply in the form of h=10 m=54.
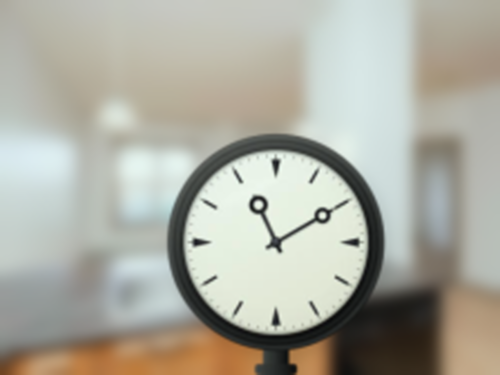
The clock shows h=11 m=10
